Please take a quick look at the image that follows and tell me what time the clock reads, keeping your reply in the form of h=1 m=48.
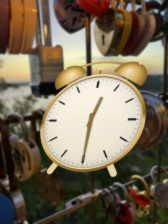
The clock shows h=12 m=30
